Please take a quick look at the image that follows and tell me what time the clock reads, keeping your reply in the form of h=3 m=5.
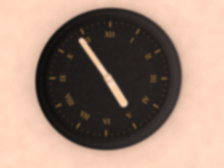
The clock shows h=4 m=54
